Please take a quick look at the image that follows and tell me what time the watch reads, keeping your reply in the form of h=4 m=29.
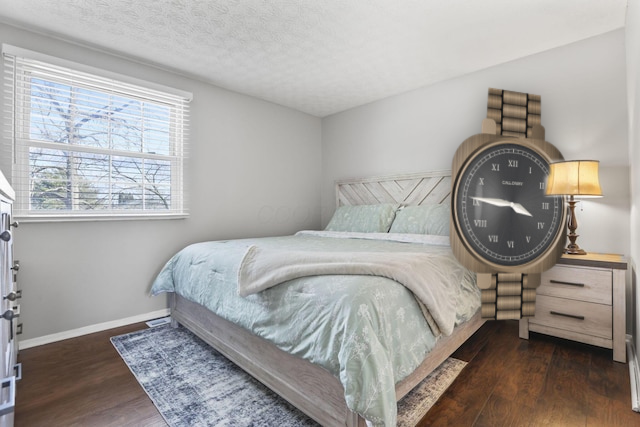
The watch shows h=3 m=46
